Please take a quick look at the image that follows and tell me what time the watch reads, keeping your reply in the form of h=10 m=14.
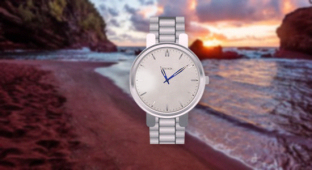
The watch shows h=11 m=9
